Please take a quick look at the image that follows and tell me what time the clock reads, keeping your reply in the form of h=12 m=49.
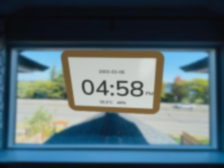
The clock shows h=4 m=58
